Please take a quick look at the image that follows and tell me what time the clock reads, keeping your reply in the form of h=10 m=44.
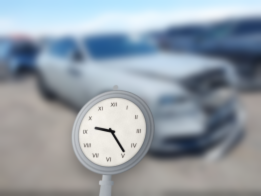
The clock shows h=9 m=24
